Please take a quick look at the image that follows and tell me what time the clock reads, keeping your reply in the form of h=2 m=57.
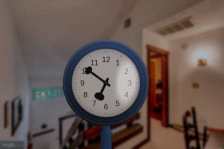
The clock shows h=6 m=51
